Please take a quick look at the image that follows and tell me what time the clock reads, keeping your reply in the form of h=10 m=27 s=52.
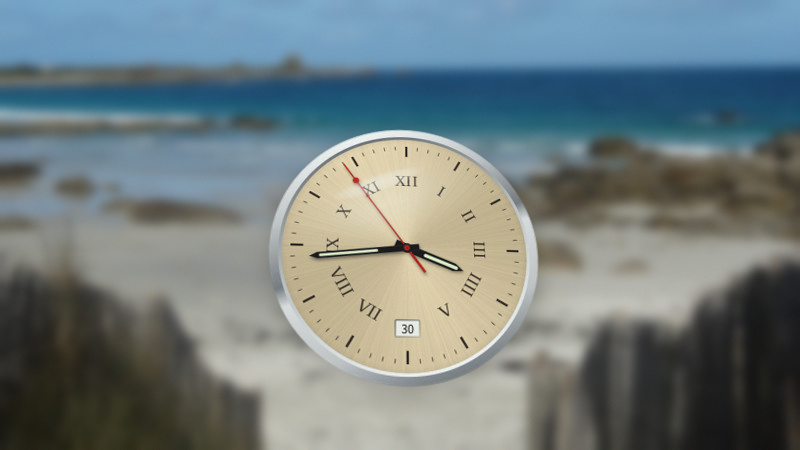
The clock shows h=3 m=43 s=54
